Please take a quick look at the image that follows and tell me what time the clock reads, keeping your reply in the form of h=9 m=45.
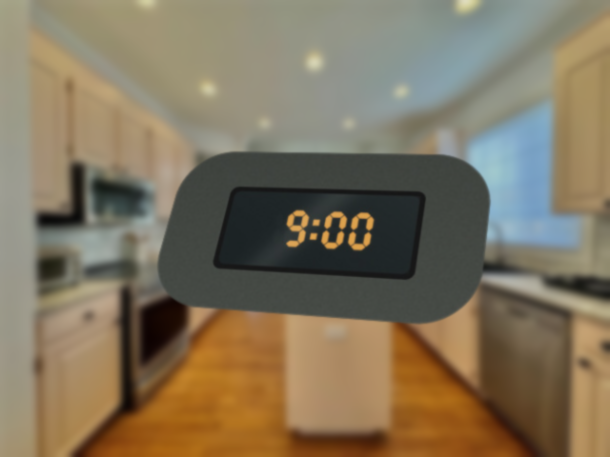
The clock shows h=9 m=0
